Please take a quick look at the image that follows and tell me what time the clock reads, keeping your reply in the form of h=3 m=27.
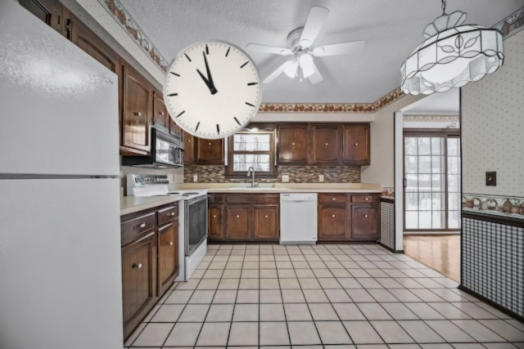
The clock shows h=10 m=59
